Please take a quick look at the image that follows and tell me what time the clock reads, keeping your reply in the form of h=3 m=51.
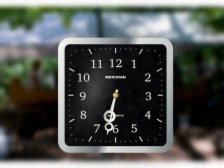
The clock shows h=6 m=32
